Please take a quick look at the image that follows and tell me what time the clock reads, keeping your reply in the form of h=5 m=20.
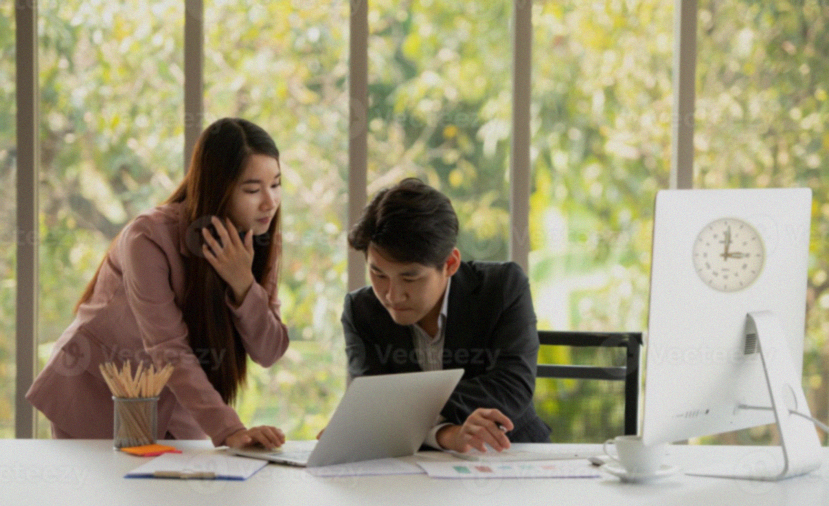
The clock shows h=3 m=1
